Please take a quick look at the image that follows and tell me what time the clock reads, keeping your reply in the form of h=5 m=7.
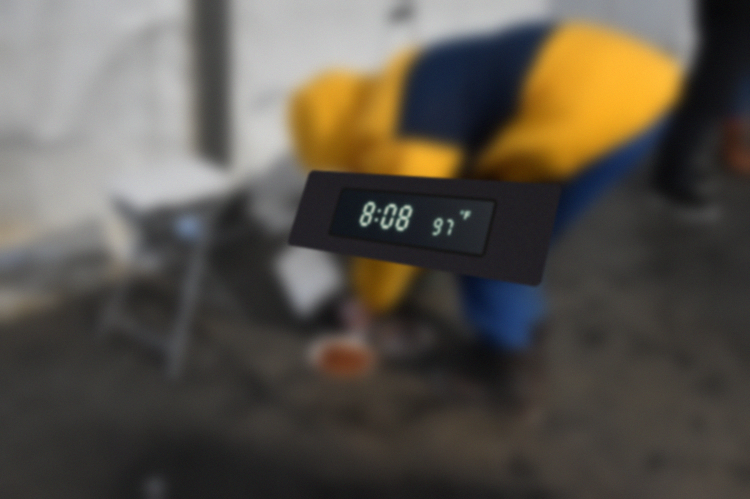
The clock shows h=8 m=8
